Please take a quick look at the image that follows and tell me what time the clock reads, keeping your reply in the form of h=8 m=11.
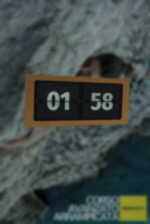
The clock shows h=1 m=58
